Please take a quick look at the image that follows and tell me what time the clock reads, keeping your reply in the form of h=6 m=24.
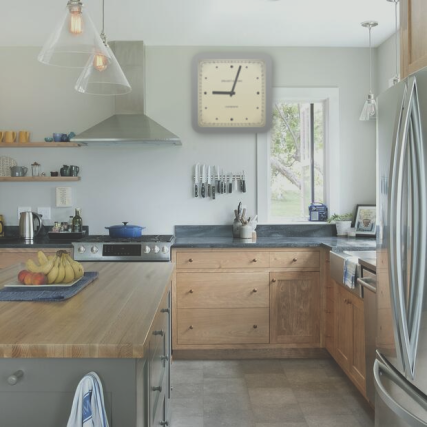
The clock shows h=9 m=3
